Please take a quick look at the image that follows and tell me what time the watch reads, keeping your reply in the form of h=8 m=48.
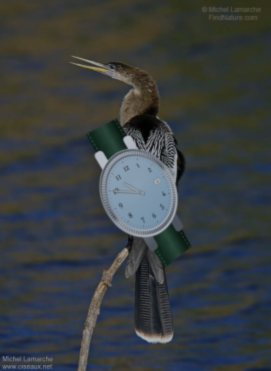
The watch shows h=10 m=50
